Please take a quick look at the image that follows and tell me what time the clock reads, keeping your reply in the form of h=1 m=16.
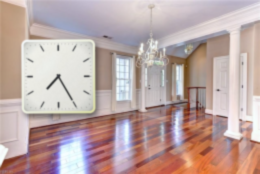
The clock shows h=7 m=25
